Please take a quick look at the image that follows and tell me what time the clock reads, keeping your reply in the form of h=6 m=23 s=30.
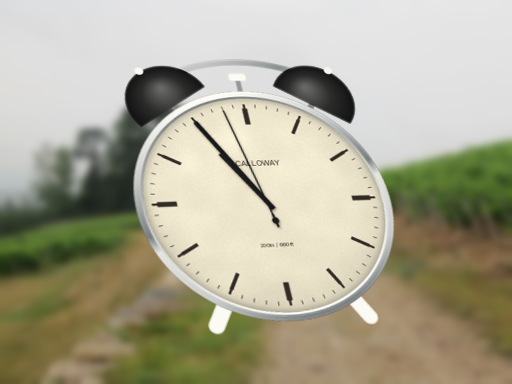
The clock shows h=10 m=54 s=58
